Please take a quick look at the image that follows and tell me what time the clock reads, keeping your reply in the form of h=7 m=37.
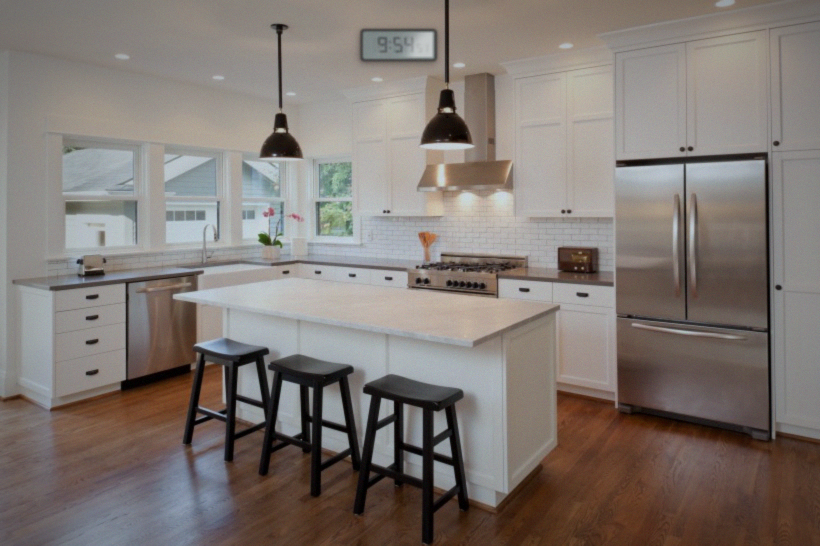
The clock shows h=9 m=54
